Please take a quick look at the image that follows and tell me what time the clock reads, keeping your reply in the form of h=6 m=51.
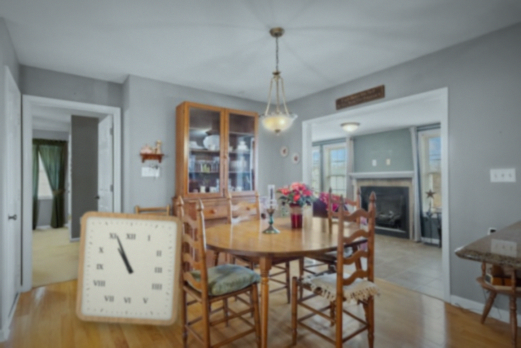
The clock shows h=10 m=56
